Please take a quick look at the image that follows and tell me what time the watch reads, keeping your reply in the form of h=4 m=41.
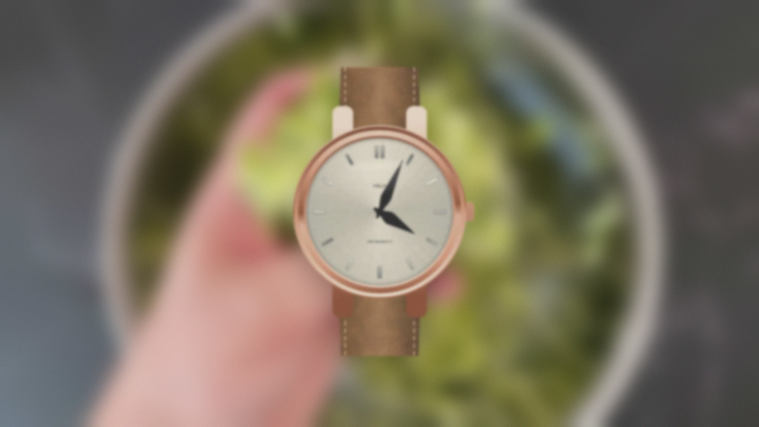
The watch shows h=4 m=4
